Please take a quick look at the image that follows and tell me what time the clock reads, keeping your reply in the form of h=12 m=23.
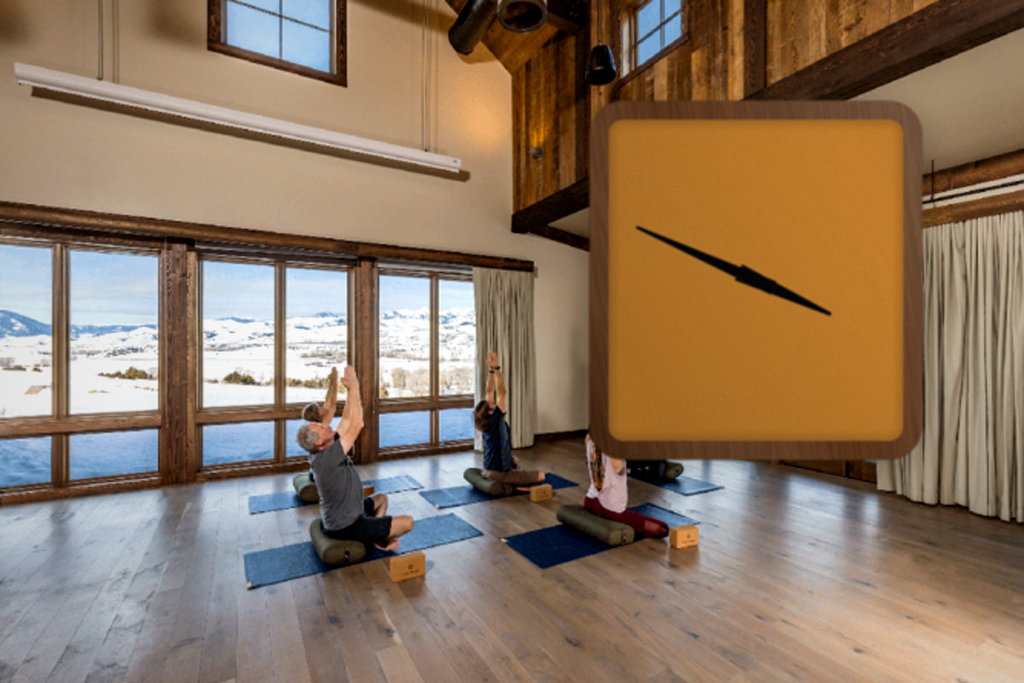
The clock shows h=3 m=49
